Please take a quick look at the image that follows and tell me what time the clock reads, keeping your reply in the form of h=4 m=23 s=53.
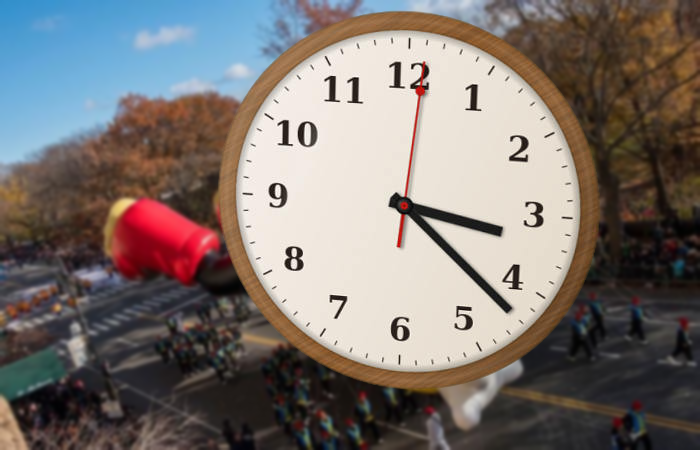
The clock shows h=3 m=22 s=1
